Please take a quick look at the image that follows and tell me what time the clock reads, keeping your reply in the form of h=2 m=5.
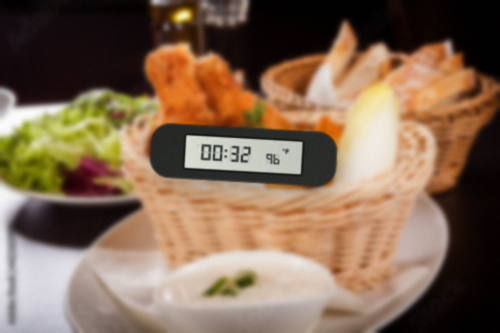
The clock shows h=0 m=32
